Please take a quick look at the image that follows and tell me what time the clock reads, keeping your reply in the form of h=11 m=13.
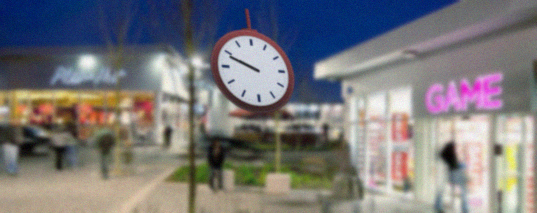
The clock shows h=9 m=49
